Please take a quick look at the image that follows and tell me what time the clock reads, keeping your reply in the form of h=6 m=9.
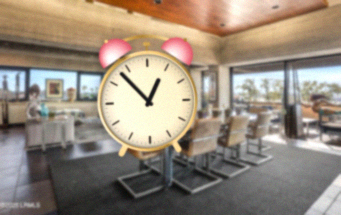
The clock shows h=12 m=53
